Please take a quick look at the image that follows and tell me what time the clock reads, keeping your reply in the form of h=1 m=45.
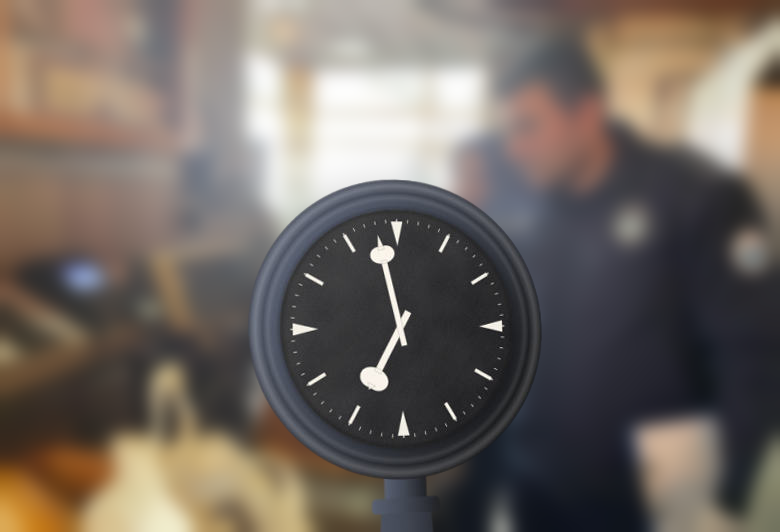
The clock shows h=6 m=58
